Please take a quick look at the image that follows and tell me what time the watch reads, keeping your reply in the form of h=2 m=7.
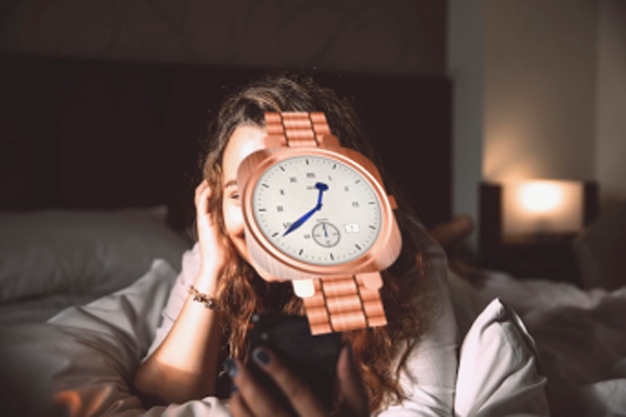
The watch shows h=12 m=39
